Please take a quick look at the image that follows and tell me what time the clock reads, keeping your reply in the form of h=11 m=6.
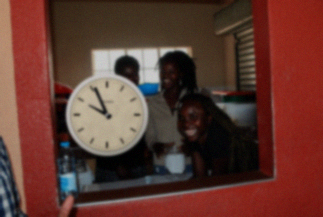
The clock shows h=9 m=56
